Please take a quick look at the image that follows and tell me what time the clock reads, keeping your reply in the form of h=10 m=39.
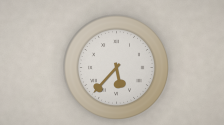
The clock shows h=5 m=37
